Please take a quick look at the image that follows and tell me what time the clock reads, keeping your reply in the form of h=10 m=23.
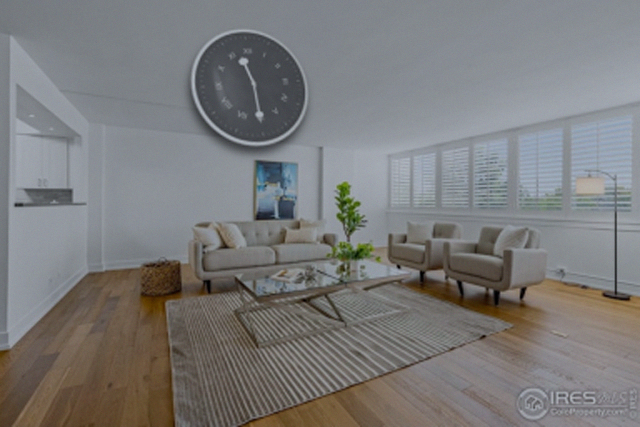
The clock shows h=11 m=30
